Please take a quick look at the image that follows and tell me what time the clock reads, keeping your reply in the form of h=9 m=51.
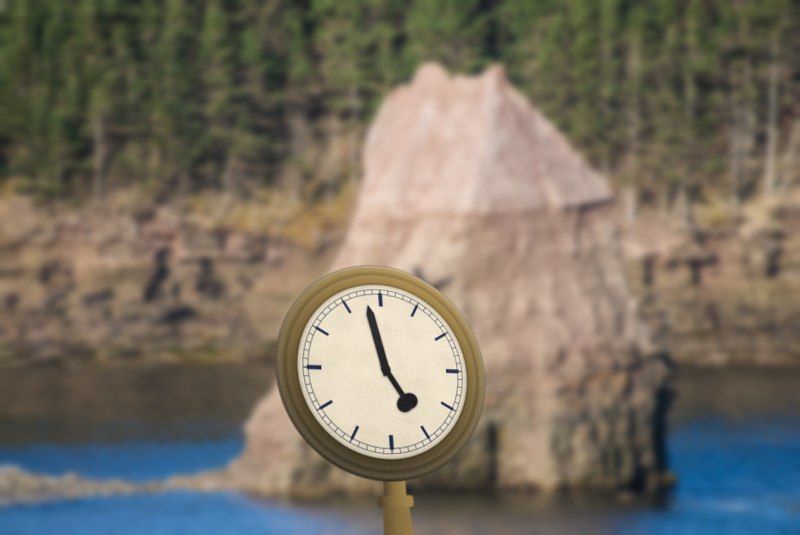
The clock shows h=4 m=58
